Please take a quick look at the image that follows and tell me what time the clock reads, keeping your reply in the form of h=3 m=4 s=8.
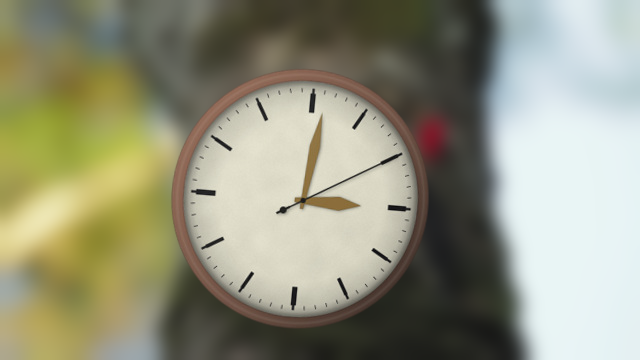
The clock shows h=3 m=1 s=10
